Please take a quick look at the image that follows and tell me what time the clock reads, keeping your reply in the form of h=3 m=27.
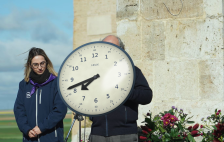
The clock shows h=7 m=42
